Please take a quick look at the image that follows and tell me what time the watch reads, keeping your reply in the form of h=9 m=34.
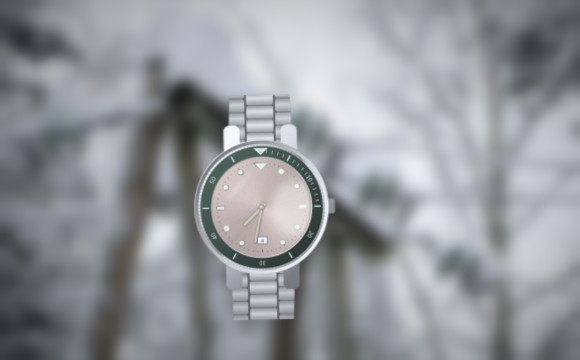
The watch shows h=7 m=32
